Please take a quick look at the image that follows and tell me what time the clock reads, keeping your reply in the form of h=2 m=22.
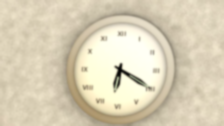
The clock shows h=6 m=20
